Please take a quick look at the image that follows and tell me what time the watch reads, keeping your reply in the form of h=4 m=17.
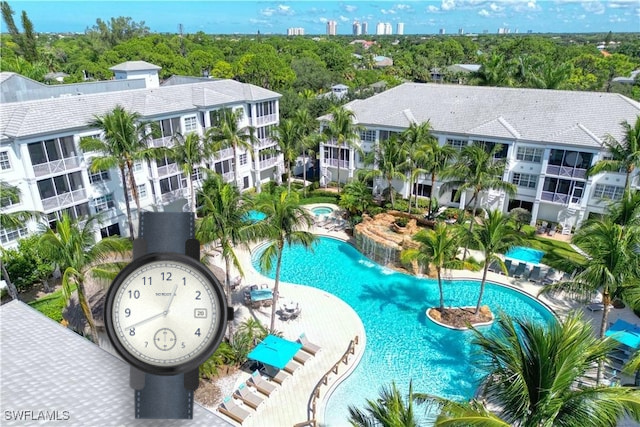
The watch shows h=12 m=41
